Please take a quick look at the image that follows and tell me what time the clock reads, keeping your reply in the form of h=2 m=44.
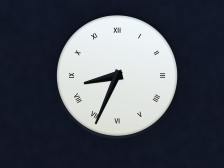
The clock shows h=8 m=34
